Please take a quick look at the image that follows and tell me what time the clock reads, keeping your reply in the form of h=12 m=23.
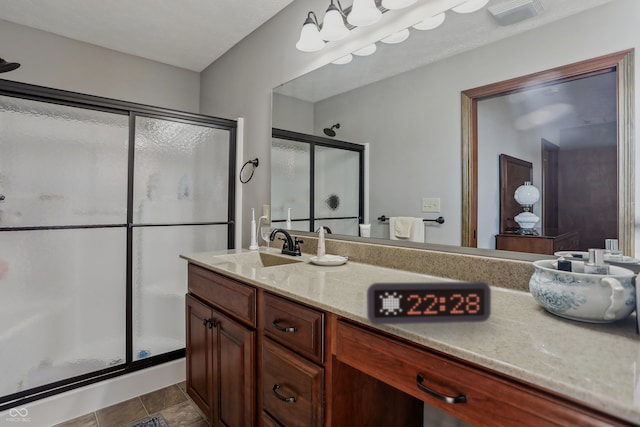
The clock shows h=22 m=28
